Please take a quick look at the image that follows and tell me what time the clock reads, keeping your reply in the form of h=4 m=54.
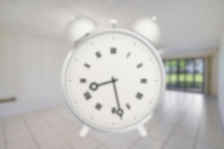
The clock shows h=8 m=28
